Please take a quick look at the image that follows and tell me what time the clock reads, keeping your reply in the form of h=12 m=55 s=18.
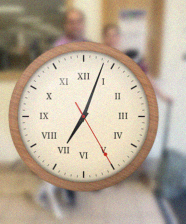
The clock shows h=7 m=3 s=25
